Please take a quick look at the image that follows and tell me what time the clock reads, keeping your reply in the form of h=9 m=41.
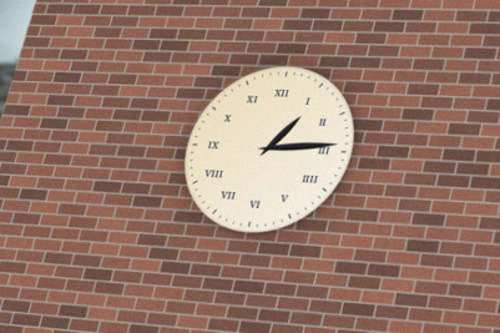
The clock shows h=1 m=14
